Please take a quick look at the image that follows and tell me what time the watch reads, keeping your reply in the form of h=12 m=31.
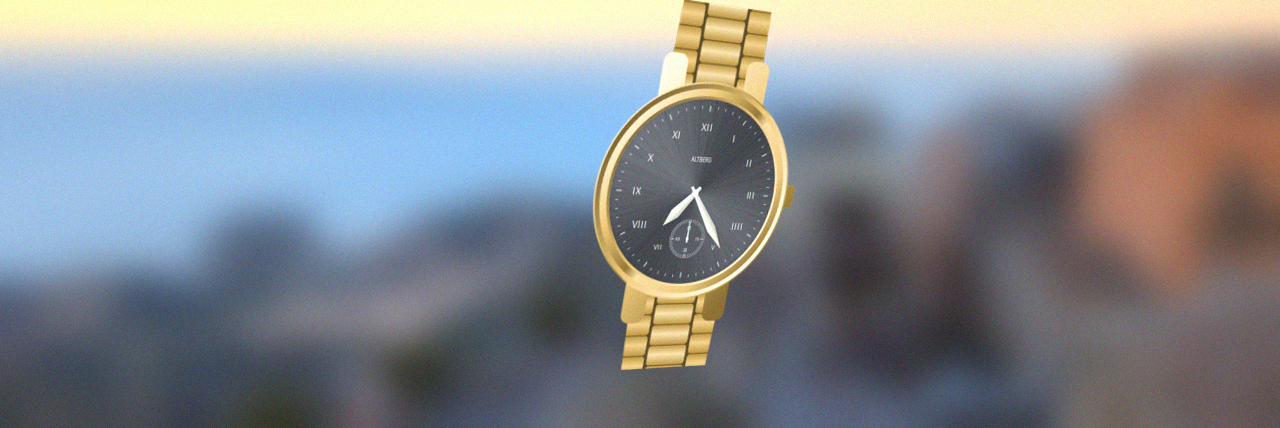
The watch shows h=7 m=24
